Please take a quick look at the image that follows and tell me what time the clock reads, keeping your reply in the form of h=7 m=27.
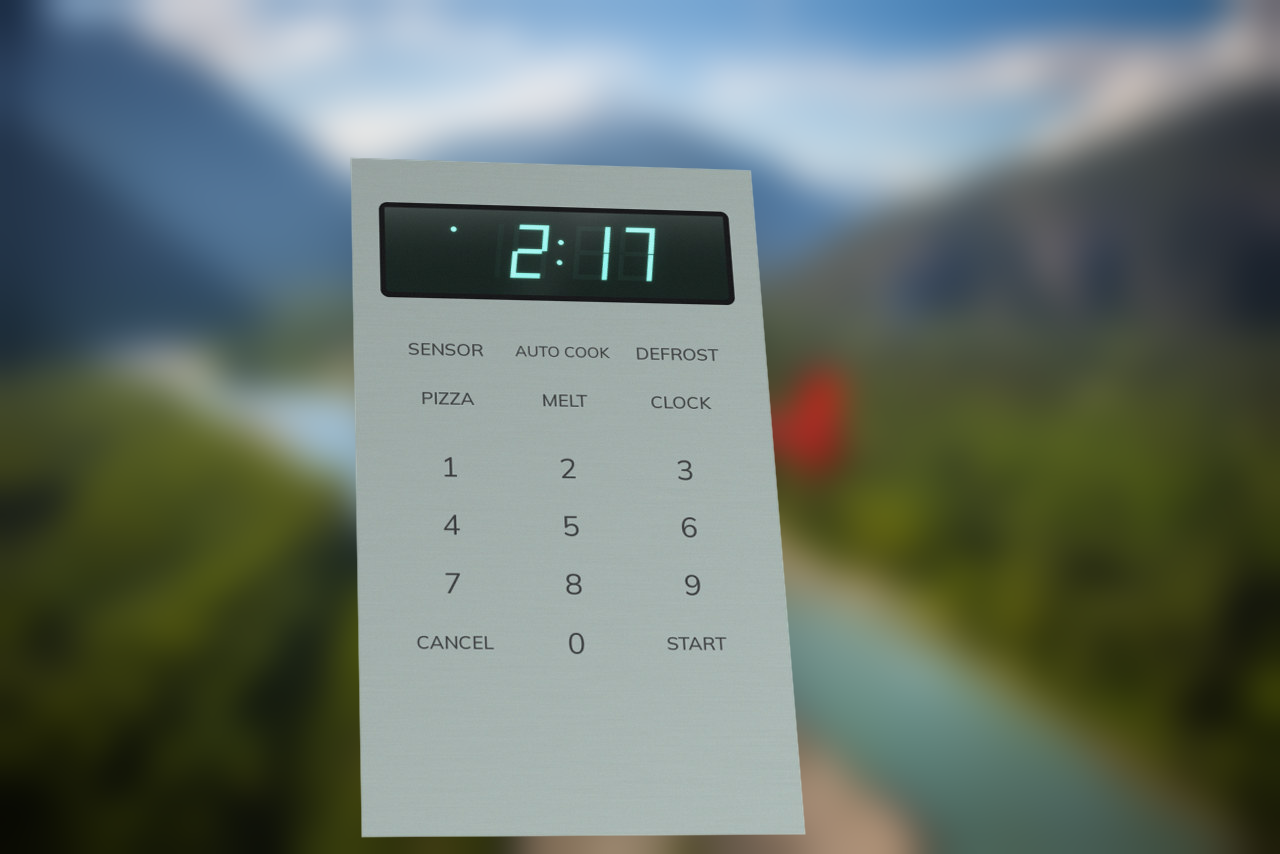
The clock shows h=2 m=17
